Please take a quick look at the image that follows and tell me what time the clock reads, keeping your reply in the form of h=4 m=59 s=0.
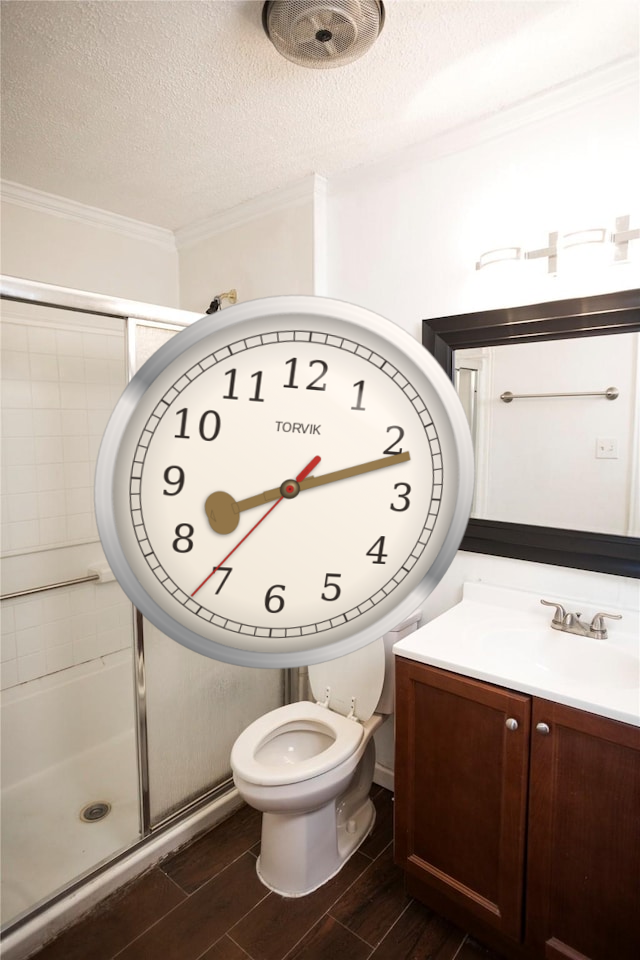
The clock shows h=8 m=11 s=36
